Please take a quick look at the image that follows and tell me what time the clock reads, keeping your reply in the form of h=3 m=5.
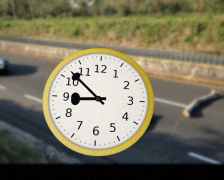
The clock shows h=8 m=52
